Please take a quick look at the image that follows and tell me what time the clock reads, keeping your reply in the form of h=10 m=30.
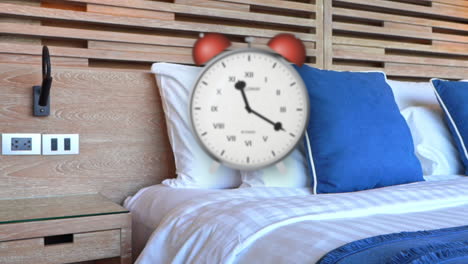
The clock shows h=11 m=20
